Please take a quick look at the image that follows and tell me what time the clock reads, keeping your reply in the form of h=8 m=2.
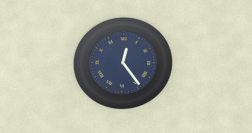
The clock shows h=12 m=24
